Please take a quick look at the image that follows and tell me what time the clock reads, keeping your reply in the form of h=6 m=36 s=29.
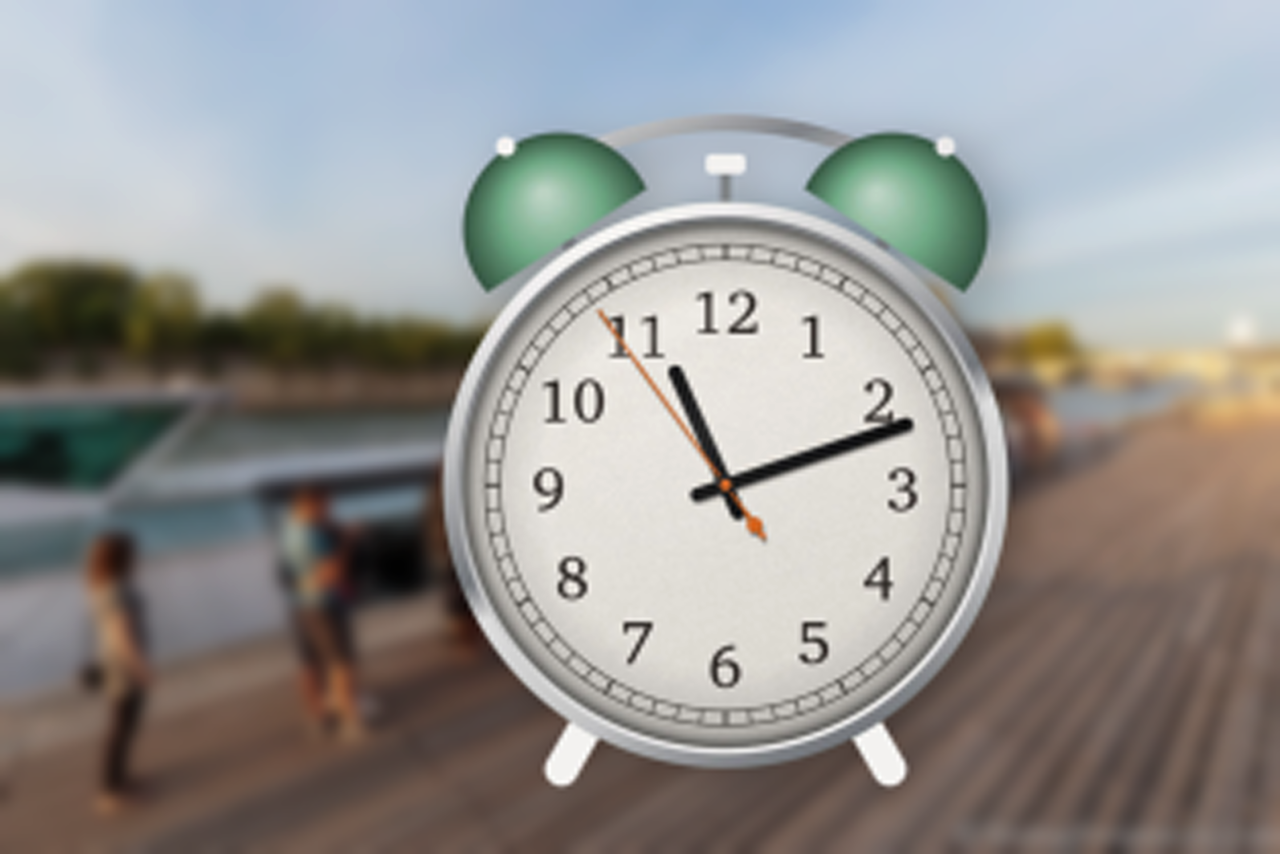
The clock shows h=11 m=11 s=54
